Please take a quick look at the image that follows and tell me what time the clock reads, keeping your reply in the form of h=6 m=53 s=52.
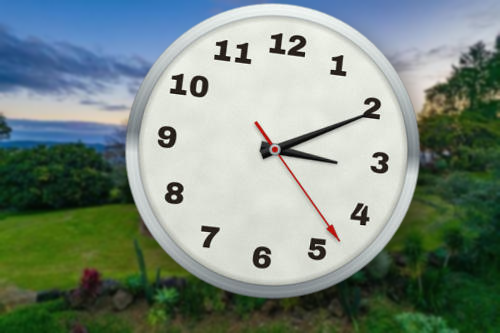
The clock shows h=3 m=10 s=23
